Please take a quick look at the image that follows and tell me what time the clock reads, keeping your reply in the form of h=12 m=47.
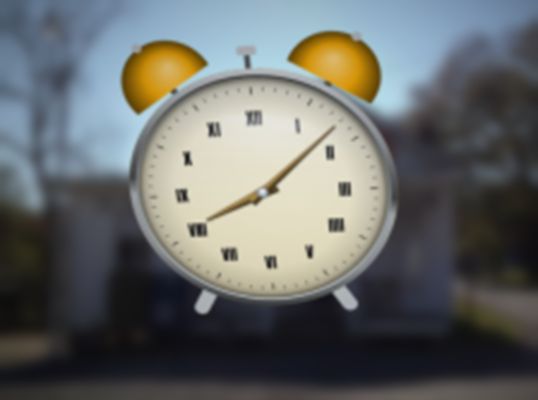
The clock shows h=8 m=8
